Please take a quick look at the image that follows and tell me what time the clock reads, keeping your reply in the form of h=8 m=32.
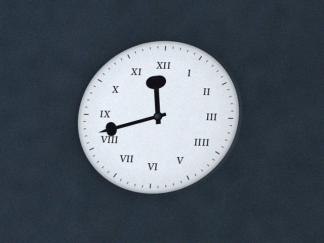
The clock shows h=11 m=42
